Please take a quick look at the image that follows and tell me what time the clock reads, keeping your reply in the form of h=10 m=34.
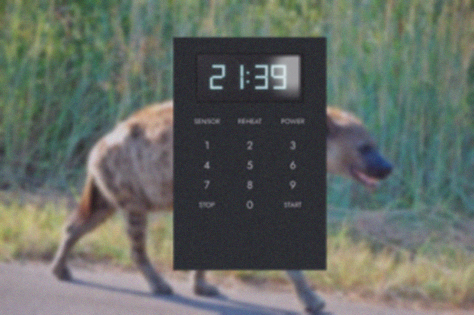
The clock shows h=21 m=39
